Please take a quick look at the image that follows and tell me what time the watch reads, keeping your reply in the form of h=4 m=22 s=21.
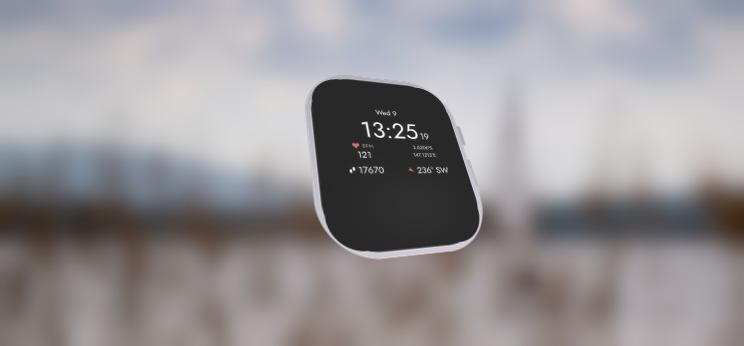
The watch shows h=13 m=25 s=19
